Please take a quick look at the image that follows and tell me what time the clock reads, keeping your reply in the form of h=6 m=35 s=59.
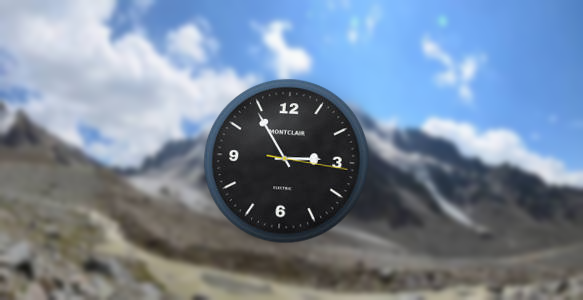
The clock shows h=2 m=54 s=16
